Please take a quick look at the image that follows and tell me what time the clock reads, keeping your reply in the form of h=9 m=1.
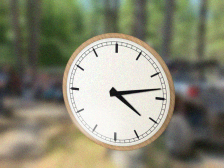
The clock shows h=4 m=13
